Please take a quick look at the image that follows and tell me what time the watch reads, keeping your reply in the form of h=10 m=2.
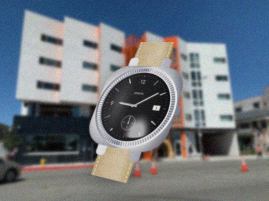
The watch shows h=9 m=9
